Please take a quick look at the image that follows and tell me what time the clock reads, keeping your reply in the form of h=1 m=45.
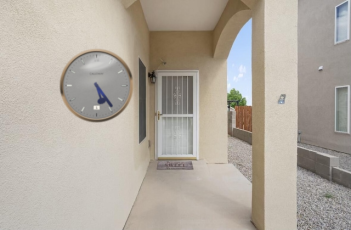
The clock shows h=5 m=24
